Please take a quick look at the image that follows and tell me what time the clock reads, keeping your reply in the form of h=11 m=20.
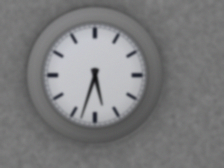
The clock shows h=5 m=33
